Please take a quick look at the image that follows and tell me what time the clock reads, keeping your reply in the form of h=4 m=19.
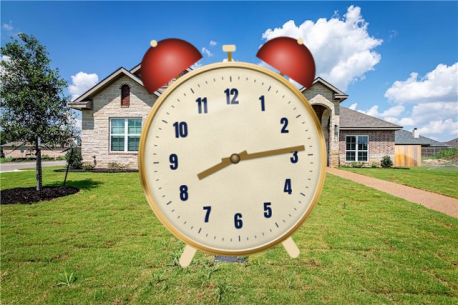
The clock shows h=8 m=14
